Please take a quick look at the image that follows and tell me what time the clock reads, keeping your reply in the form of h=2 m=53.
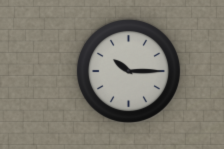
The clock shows h=10 m=15
